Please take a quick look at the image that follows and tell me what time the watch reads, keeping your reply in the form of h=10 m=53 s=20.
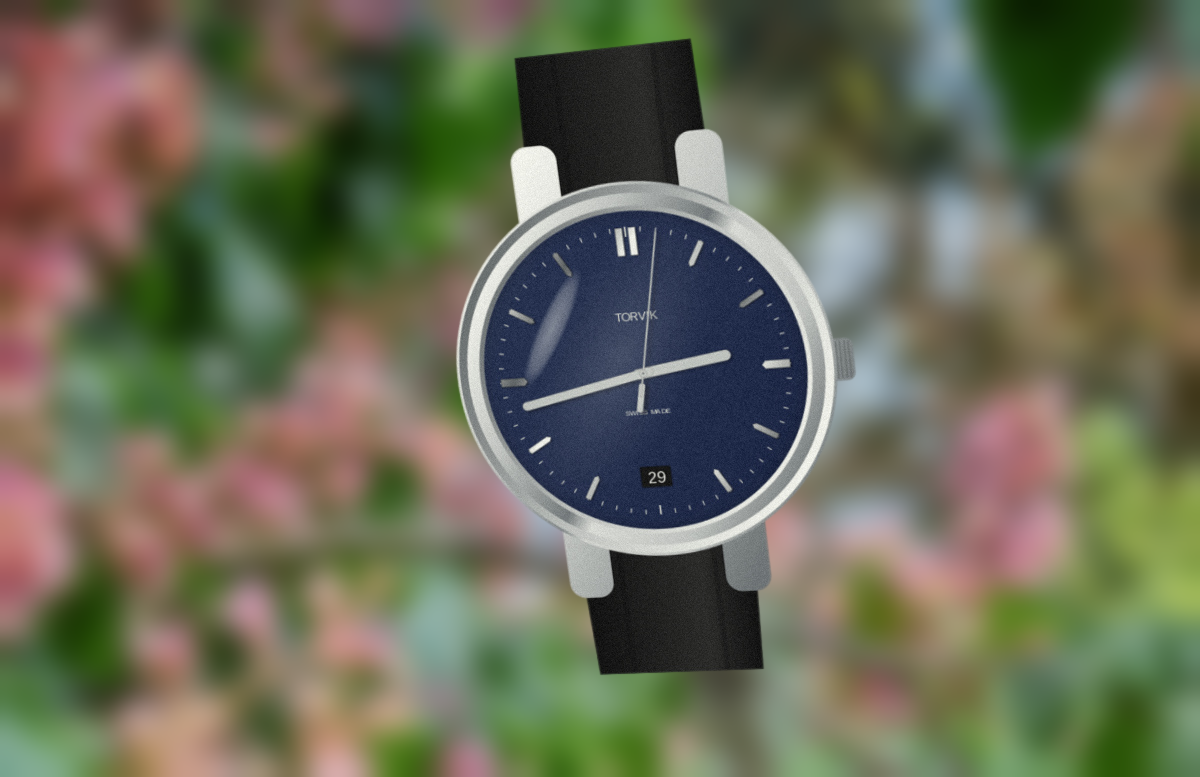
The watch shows h=2 m=43 s=2
